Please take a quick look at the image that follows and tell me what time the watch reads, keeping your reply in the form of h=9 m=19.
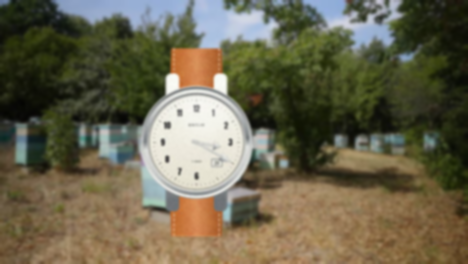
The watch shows h=3 m=20
